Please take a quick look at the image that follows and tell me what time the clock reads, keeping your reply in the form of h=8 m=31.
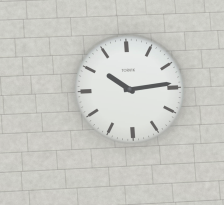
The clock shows h=10 m=14
